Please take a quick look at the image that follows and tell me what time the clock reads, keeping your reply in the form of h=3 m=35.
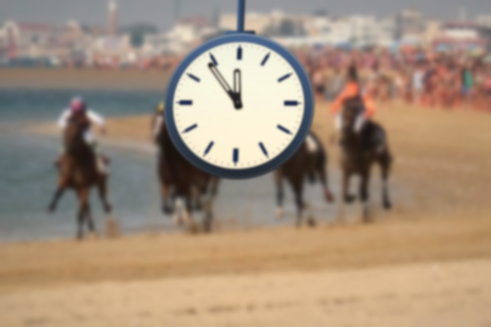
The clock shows h=11 m=54
